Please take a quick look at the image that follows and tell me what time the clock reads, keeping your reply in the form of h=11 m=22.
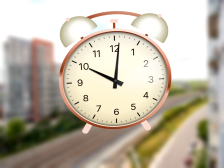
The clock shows h=10 m=1
